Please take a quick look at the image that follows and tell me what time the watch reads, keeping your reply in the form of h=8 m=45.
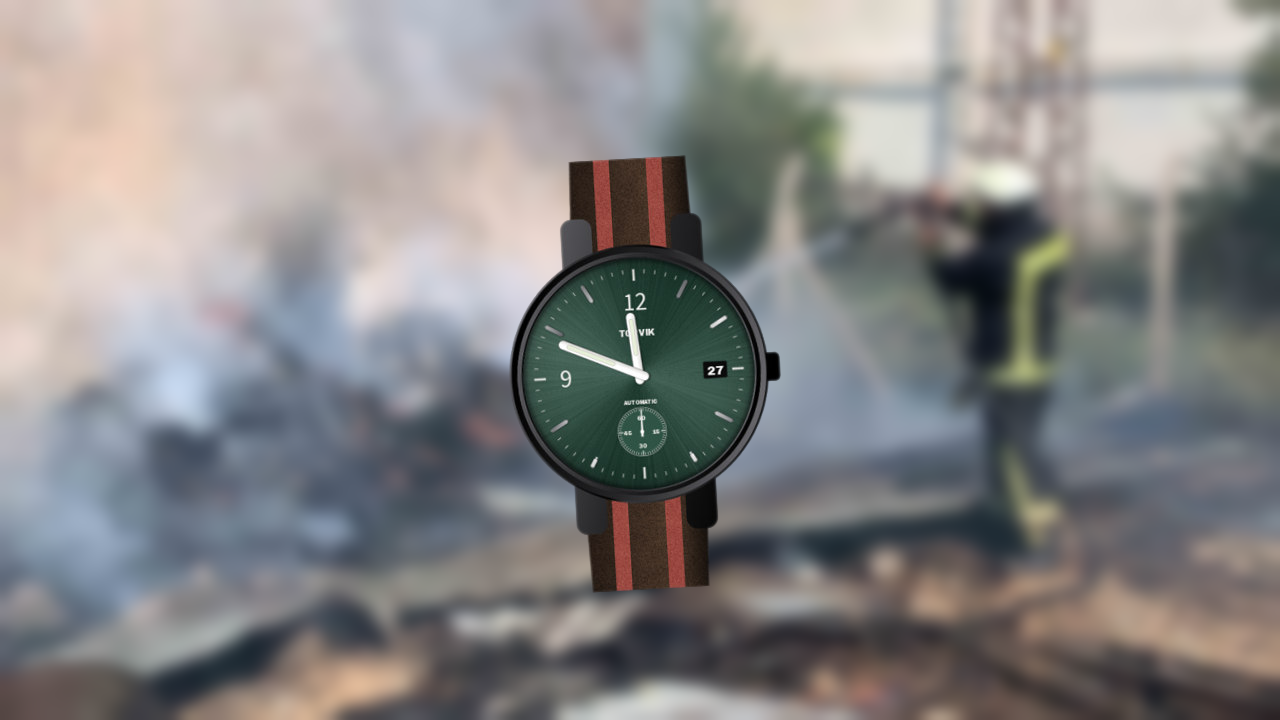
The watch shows h=11 m=49
